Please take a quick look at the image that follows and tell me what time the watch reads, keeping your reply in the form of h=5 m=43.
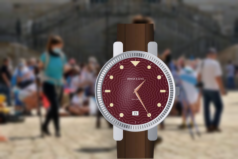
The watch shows h=1 m=25
